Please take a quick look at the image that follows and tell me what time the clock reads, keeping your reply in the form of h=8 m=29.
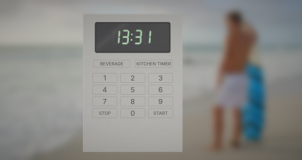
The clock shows h=13 m=31
